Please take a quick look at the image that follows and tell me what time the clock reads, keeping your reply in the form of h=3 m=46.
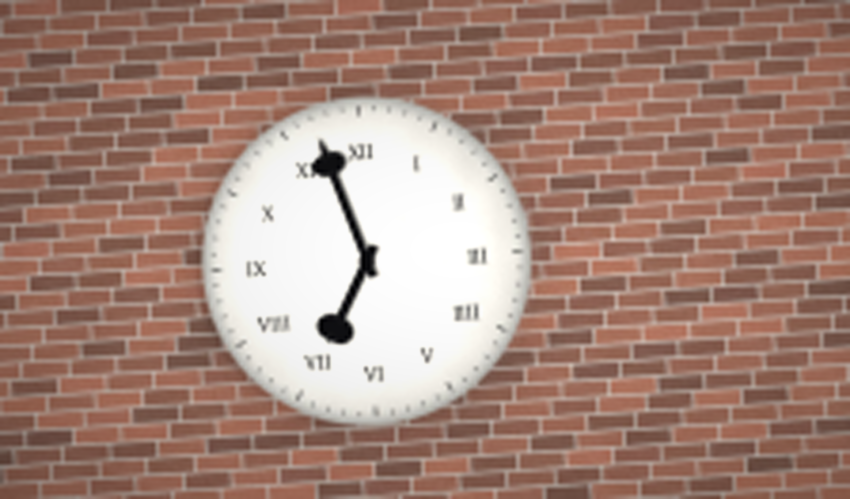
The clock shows h=6 m=57
